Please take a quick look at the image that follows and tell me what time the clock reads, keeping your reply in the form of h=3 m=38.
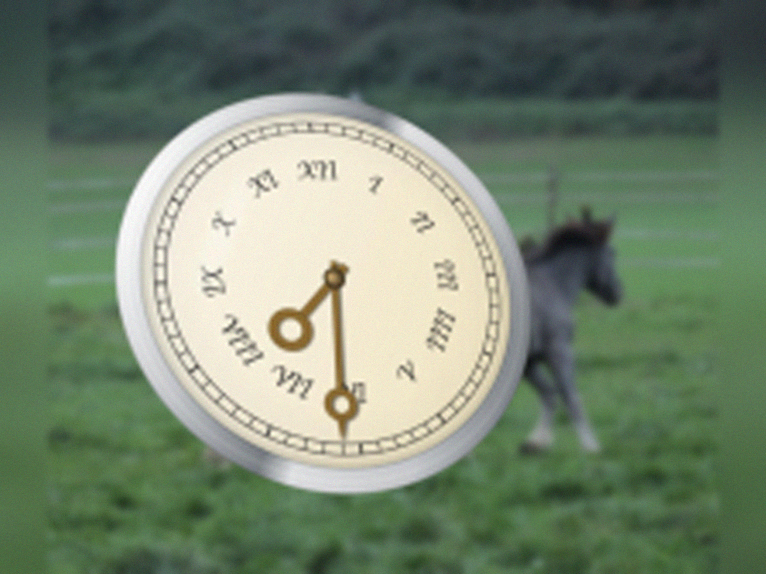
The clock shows h=7 m=31
